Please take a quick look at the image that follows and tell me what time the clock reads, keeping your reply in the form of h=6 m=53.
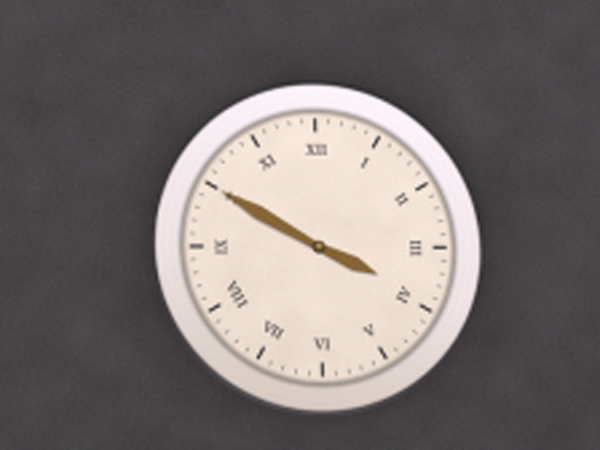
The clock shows h=3 m=50
